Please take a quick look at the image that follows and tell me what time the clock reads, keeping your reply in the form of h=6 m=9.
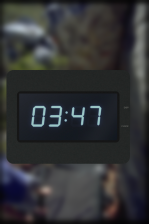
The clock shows h=3 m=47
